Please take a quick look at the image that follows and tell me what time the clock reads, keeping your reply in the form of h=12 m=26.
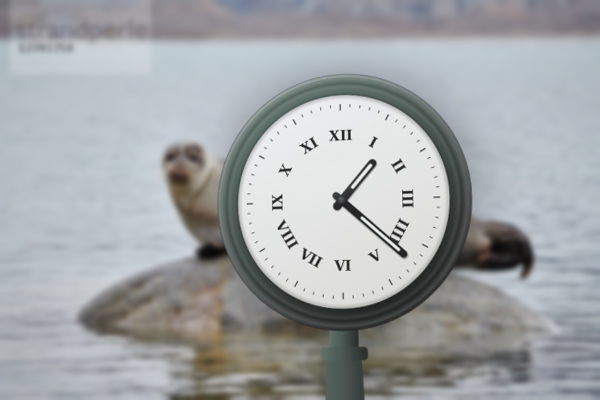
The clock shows h=1 m=22
